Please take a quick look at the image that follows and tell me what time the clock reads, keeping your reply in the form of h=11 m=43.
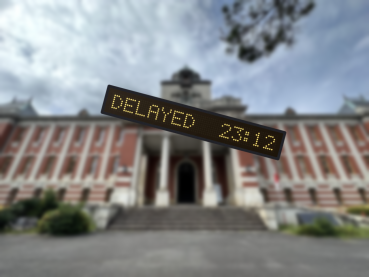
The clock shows h=23 m=12
